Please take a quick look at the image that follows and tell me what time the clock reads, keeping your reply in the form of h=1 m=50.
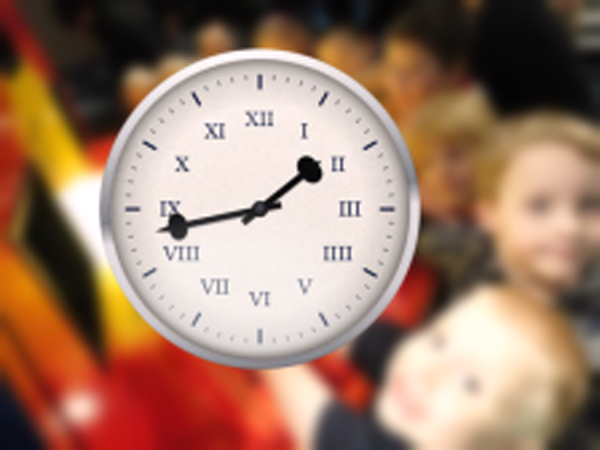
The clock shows h=1 m=43
